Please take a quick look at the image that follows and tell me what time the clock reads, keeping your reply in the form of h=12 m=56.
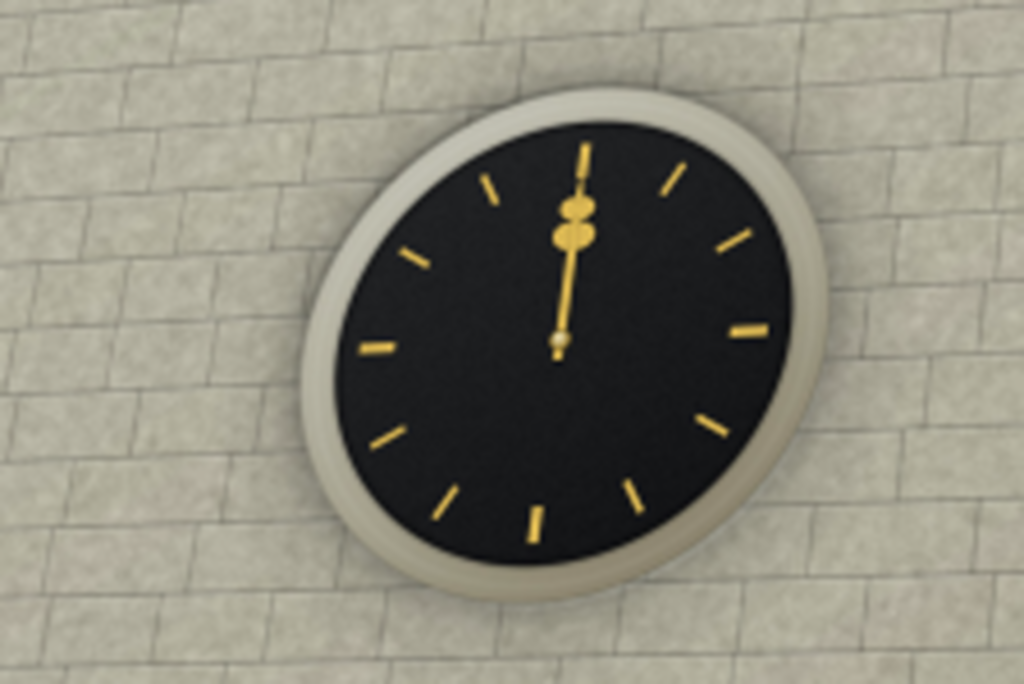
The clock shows h=12 m=0
